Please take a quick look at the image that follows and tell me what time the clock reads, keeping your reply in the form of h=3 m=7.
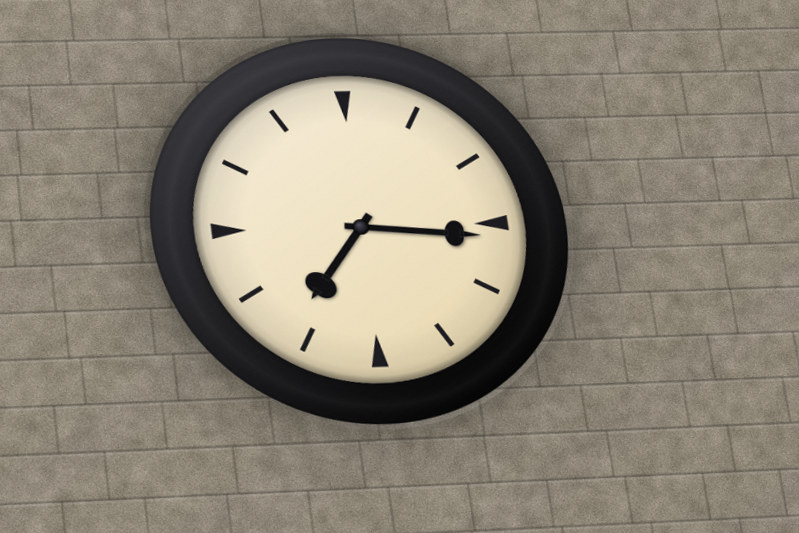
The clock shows h=7 m=16
